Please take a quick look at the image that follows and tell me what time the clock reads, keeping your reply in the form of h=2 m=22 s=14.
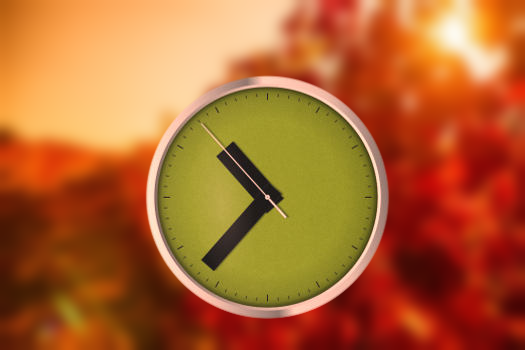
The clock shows h=10 m=36 s=53
